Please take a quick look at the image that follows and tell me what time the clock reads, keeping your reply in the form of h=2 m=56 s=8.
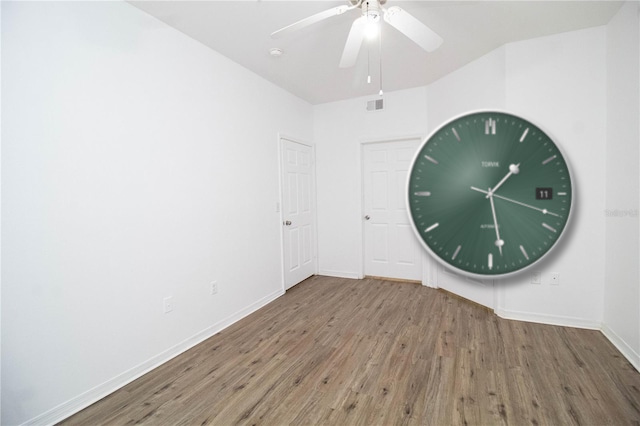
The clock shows h=1 m=28 s=18
